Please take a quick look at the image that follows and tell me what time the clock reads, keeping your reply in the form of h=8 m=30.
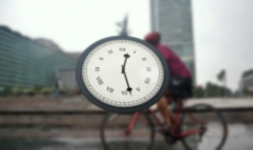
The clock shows h=12 m=28
